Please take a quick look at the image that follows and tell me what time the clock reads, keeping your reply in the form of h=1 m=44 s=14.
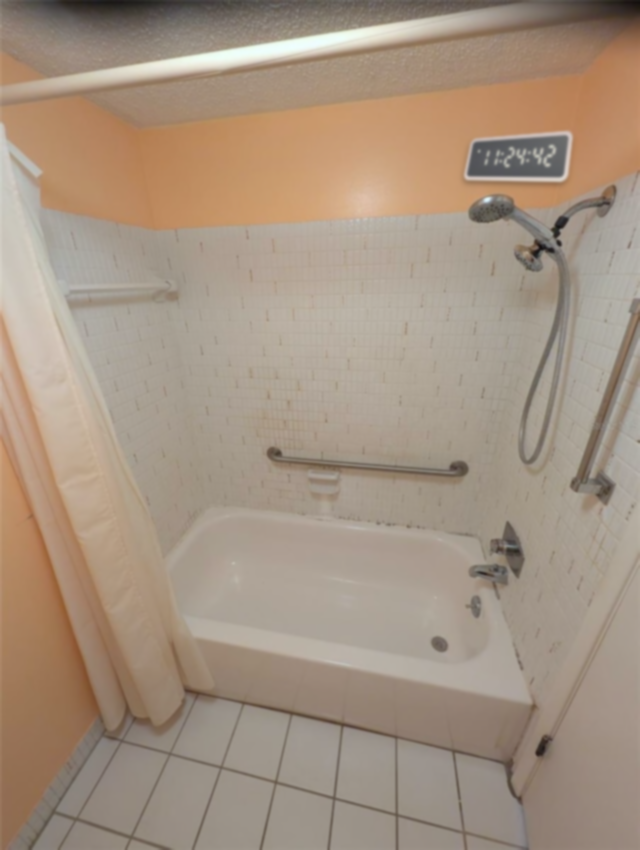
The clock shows h=11 m=24 s=42
